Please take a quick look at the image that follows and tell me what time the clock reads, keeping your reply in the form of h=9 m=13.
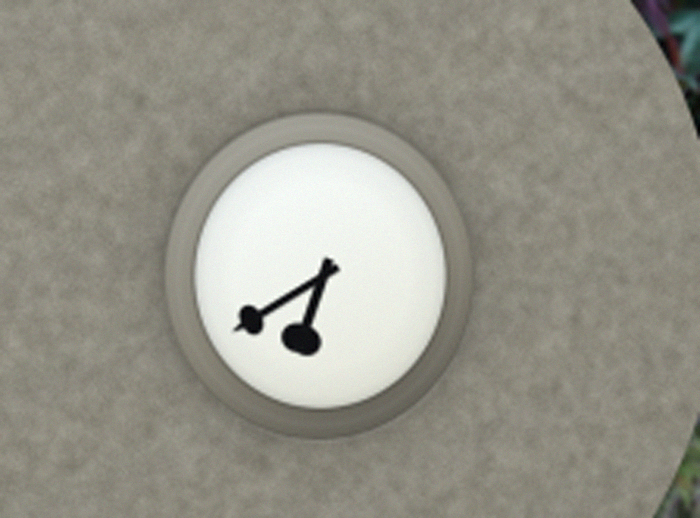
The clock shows h=6 m=40
